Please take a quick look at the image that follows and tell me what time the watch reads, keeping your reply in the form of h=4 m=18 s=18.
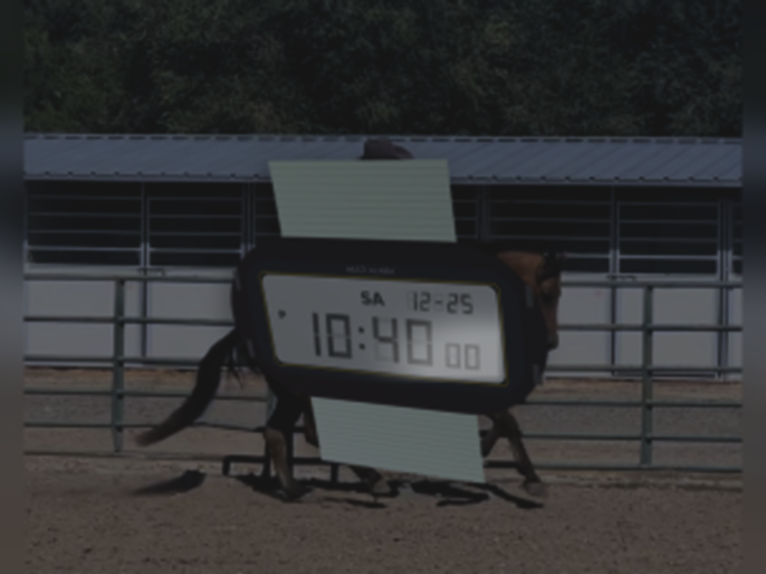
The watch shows h=10 m=40 s=0
